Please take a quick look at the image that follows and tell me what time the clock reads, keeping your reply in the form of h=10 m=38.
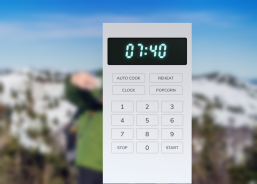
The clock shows h=7 m=40
